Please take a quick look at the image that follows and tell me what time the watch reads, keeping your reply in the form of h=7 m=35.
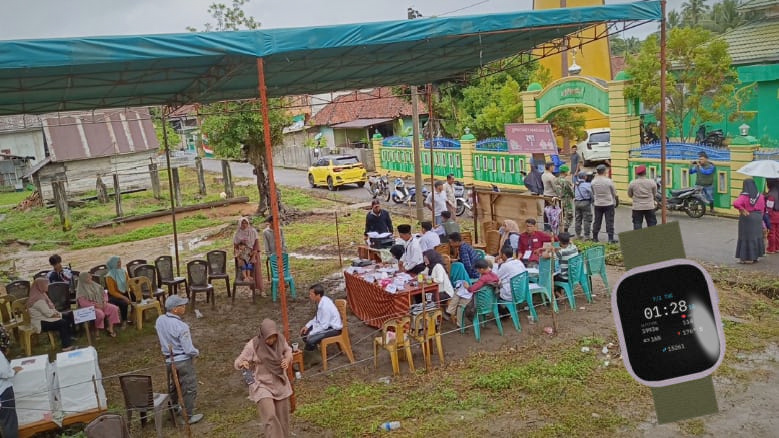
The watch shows h=1 m=28
